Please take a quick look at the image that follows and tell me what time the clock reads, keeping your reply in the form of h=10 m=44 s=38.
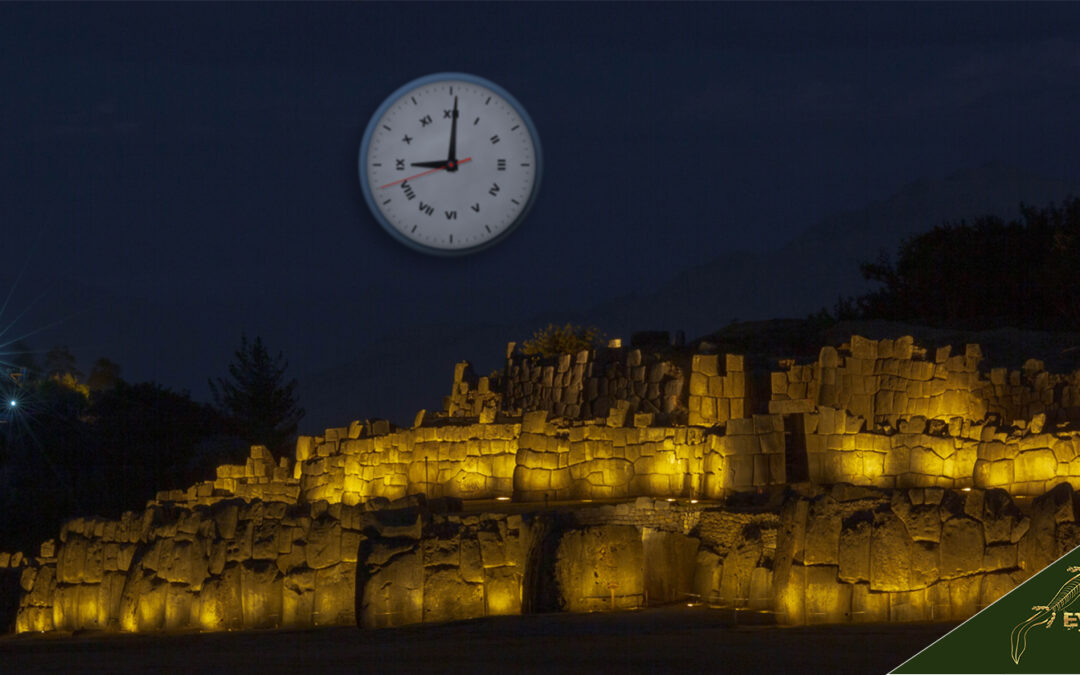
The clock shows h=9 m=0 s=42
